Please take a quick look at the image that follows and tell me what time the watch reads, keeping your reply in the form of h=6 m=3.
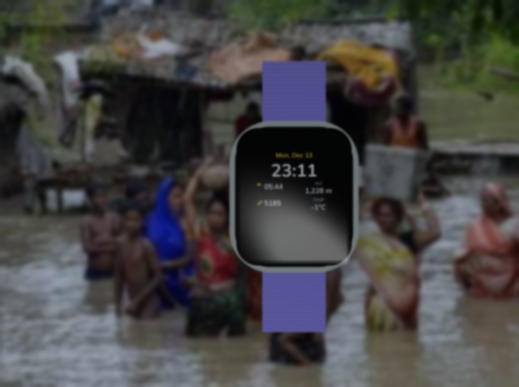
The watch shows h=23 m=11
